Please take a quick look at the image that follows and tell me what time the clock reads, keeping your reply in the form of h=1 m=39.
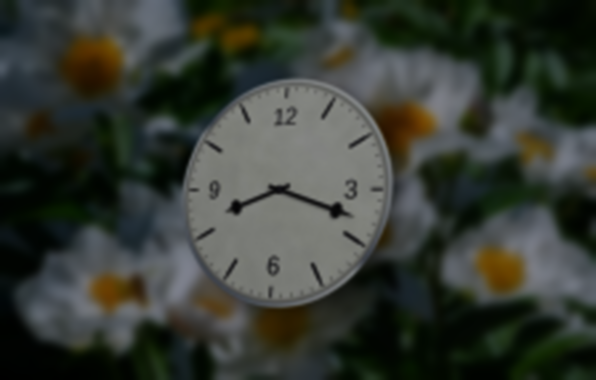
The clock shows h=8 m=18
